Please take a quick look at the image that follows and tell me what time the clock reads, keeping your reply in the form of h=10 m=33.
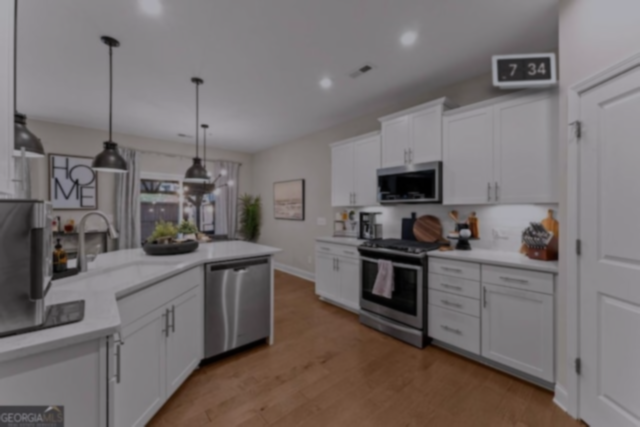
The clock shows h=7 m=34
